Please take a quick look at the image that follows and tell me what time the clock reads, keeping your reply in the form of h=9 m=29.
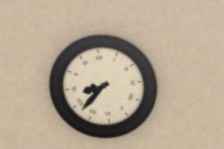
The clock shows h=8 m=38
